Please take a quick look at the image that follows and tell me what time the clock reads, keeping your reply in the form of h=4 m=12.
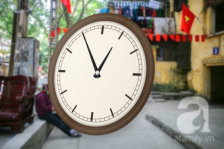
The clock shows h=12 m=55
